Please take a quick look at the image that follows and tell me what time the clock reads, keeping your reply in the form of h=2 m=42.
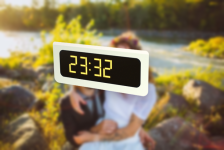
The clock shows h=23 m=32
